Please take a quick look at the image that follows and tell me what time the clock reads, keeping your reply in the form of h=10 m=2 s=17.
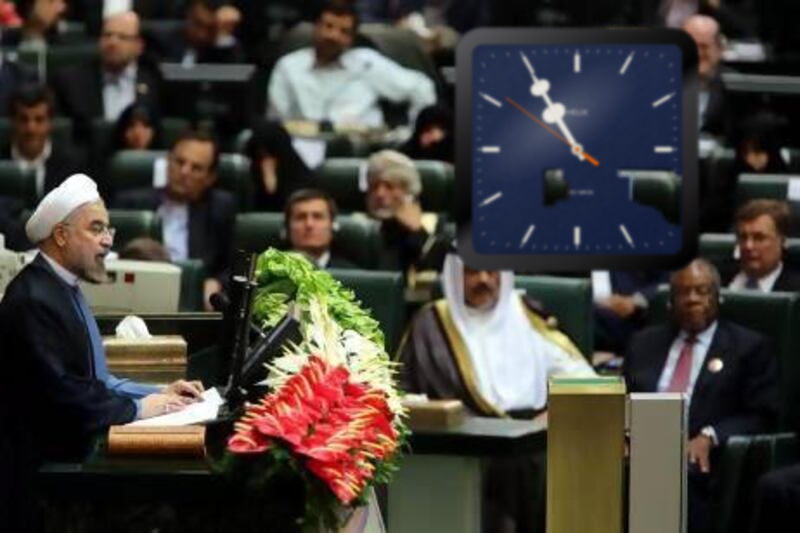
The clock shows h=10 m=54 s=51
